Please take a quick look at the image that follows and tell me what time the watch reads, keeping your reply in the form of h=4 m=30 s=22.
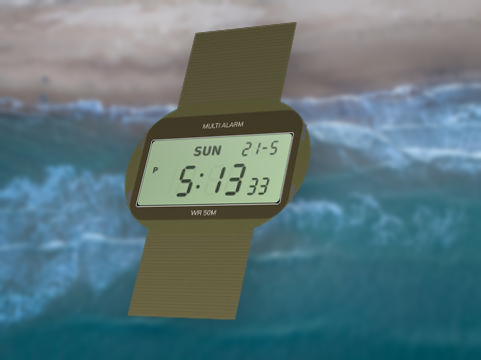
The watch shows h=5 m=13 s=33
